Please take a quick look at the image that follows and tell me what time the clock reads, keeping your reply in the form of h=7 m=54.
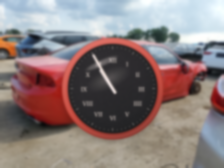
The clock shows h=10 m=55
